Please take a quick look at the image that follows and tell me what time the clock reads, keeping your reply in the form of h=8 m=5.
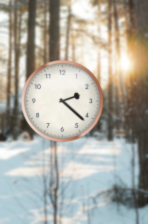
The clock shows h=2 m=22
